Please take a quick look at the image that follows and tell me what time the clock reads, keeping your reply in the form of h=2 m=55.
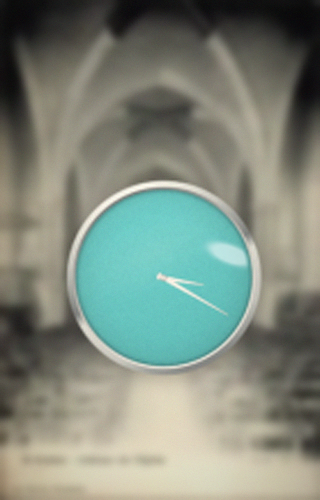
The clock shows h=3 m=20
